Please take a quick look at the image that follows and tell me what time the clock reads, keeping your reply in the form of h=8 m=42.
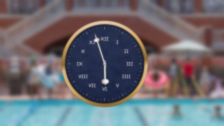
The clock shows h=5 m=57
